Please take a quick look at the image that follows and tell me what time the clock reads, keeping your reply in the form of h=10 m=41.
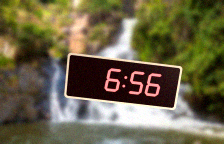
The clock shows h=6 m=56
